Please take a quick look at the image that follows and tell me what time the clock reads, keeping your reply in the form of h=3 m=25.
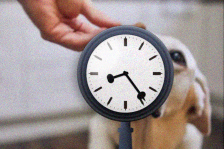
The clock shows h=8 m=24
